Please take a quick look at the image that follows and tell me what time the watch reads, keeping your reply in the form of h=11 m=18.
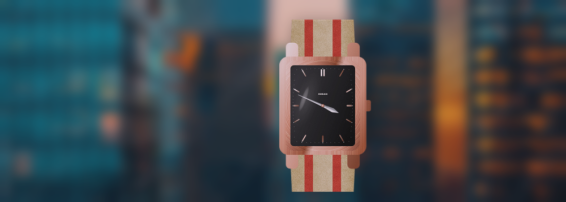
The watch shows h=3 m=49
